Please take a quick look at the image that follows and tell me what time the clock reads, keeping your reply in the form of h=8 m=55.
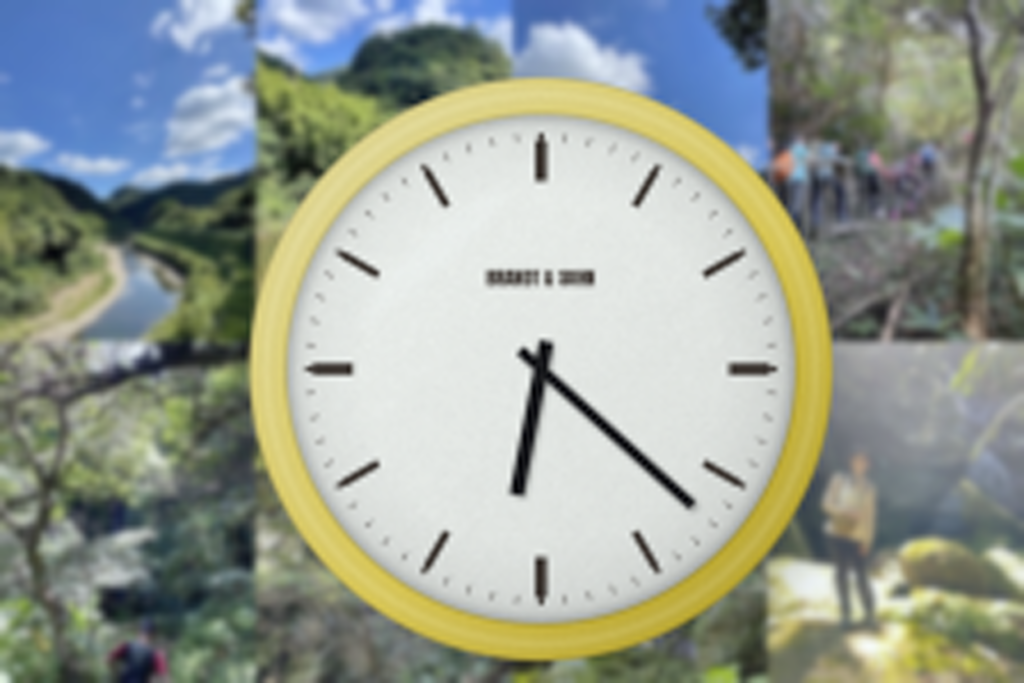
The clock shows h=6 m=22
